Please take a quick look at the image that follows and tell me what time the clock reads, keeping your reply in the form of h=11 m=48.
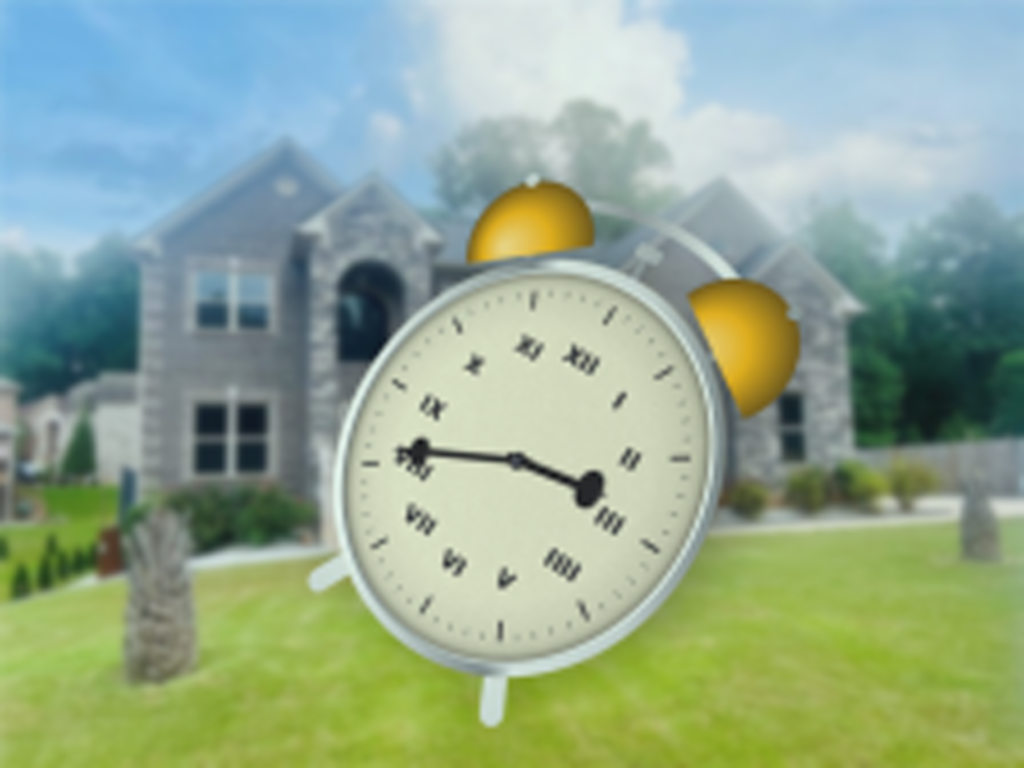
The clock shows h=2 m=41
